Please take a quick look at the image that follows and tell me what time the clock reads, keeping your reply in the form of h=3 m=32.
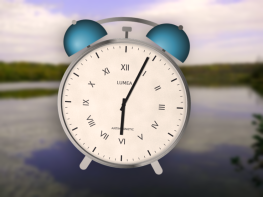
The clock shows h=6 m=4
